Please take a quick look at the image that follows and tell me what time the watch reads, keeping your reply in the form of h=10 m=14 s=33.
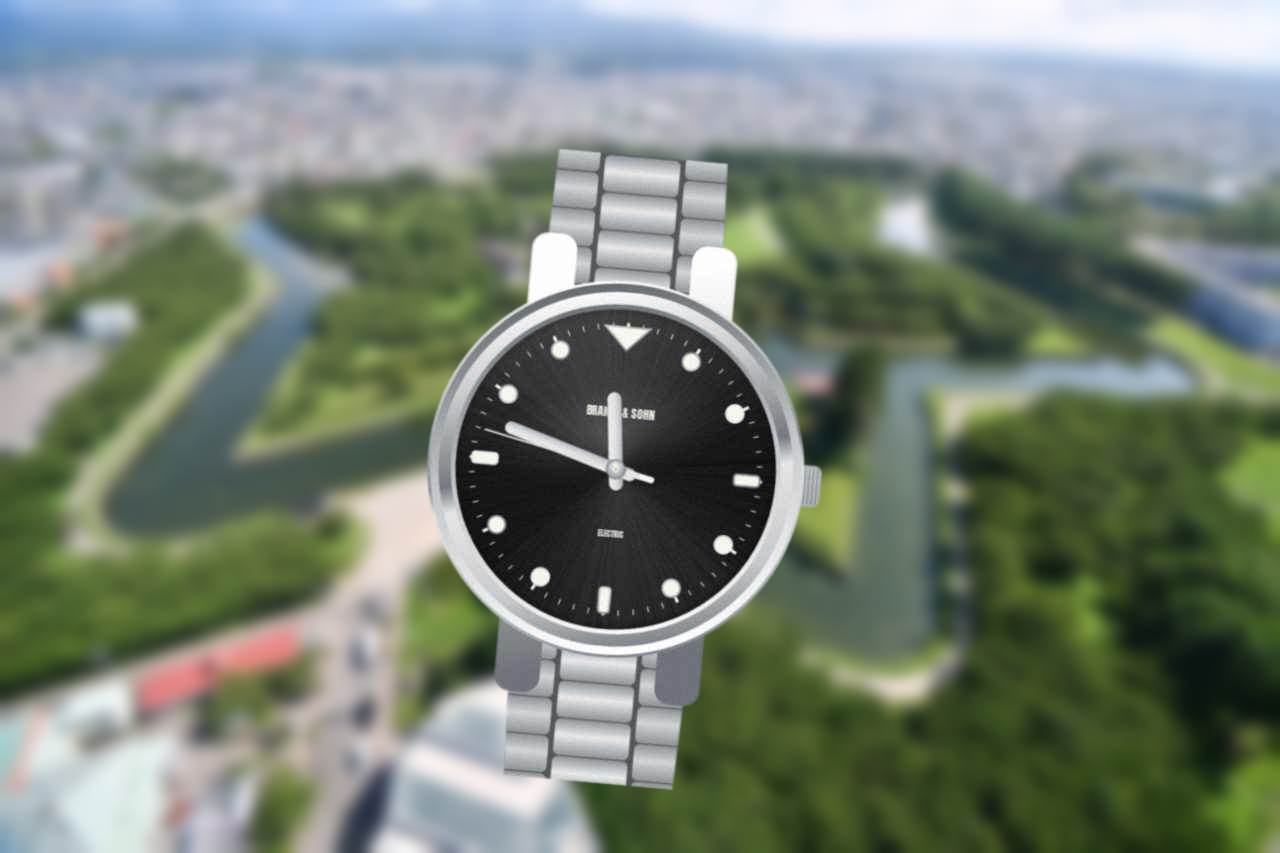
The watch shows h=11 m=47 s=47
